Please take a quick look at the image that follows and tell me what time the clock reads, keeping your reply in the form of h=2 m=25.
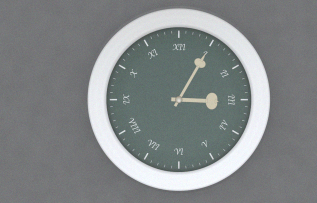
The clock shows h=3 m=5
